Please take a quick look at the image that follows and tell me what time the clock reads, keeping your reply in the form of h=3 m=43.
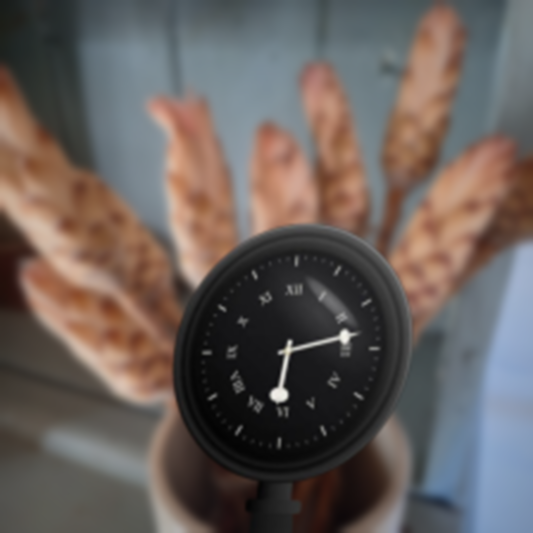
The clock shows h=6 m=13
